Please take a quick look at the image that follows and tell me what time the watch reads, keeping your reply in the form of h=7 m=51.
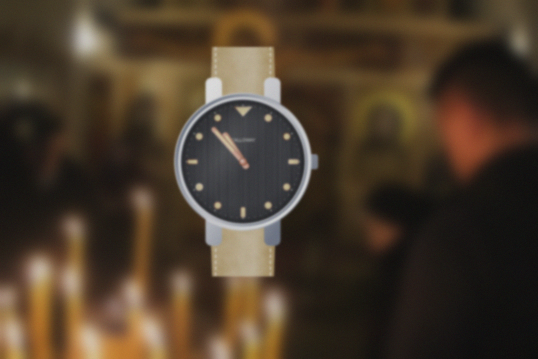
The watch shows h=10 m=53
